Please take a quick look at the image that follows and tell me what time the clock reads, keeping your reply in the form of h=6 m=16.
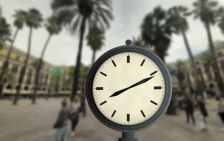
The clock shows h=8 m=11
